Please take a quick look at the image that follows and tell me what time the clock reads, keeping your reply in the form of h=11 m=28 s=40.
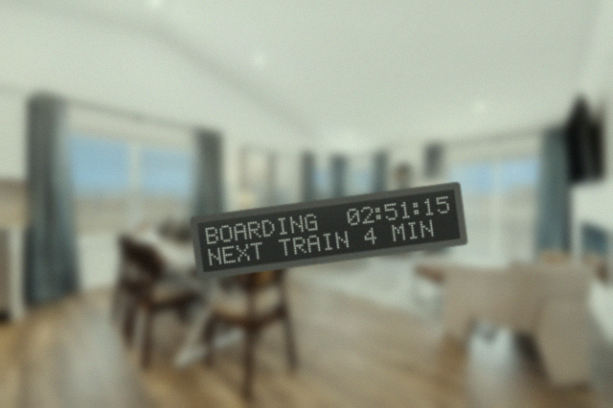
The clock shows h=2 m=51 s=15
